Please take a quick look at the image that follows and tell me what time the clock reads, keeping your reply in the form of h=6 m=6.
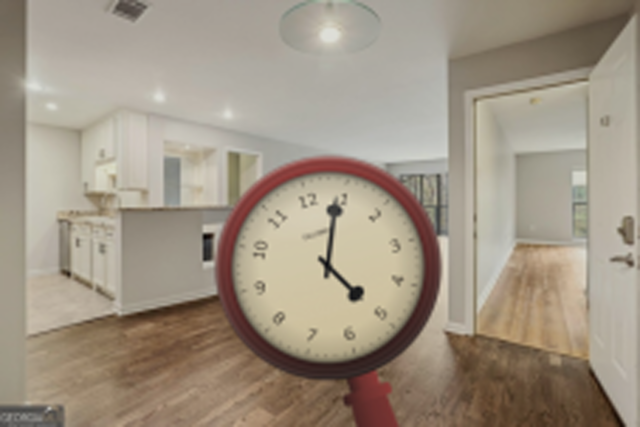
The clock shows h=5 m=4
